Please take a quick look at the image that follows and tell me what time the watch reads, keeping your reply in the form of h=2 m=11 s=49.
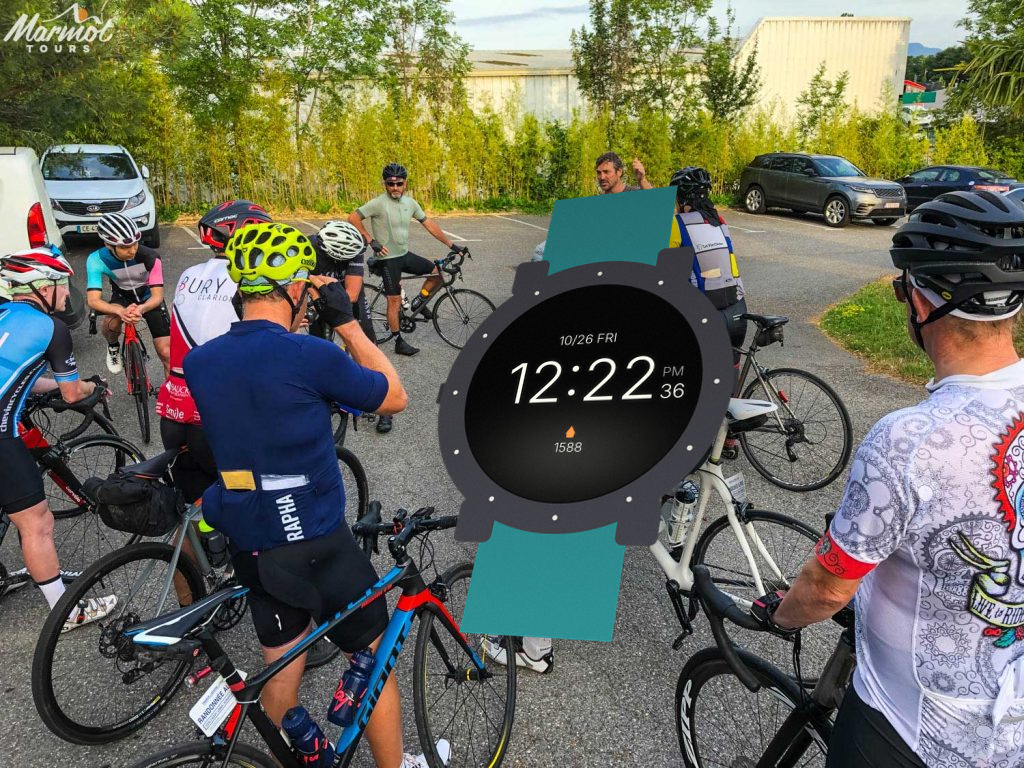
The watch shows h=12 m=22 s=36
